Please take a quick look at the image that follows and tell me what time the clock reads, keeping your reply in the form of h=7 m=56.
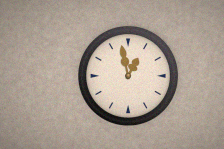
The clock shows h=12 m=58
